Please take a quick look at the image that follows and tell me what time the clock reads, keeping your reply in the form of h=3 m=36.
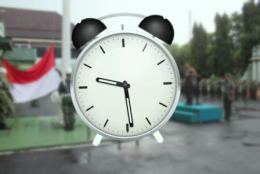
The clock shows h=9 m=29
